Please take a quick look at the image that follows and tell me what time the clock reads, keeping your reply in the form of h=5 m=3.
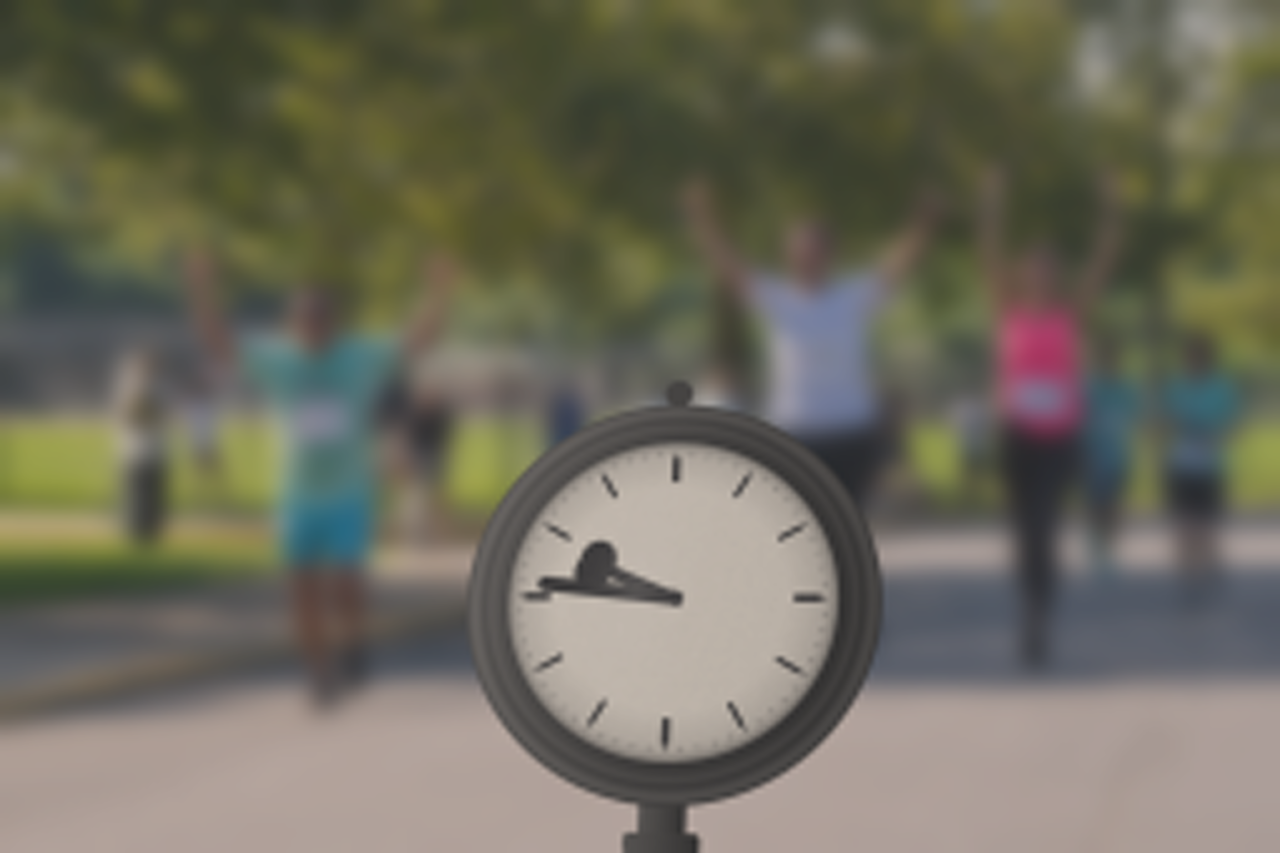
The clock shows h=9 m=46
